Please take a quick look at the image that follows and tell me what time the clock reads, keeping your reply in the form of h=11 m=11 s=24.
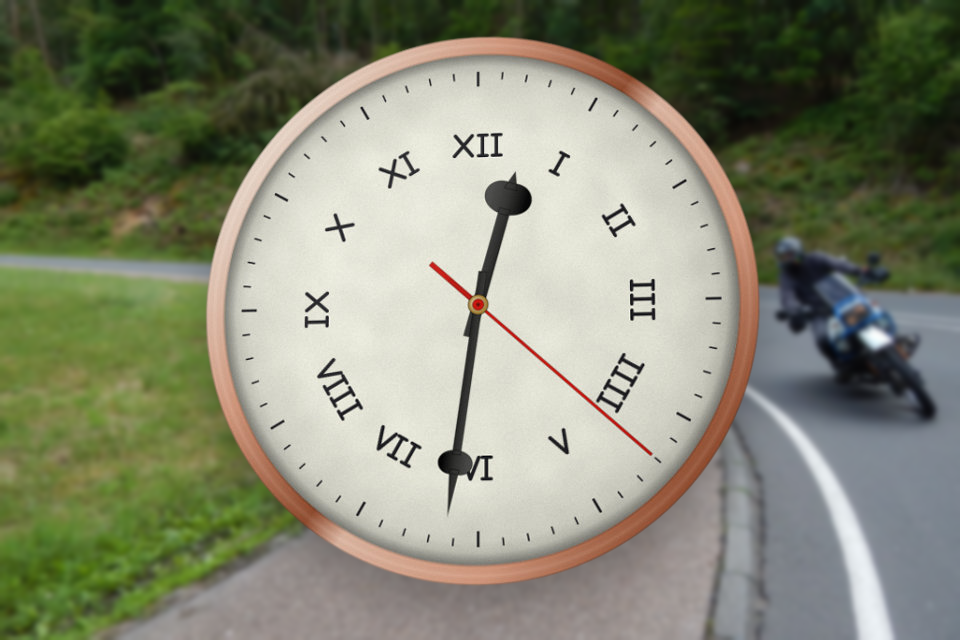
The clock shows h=12 m=31 s=22
